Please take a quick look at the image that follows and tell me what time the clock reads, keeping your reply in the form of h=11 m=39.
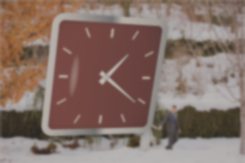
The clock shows h=1 m=21
